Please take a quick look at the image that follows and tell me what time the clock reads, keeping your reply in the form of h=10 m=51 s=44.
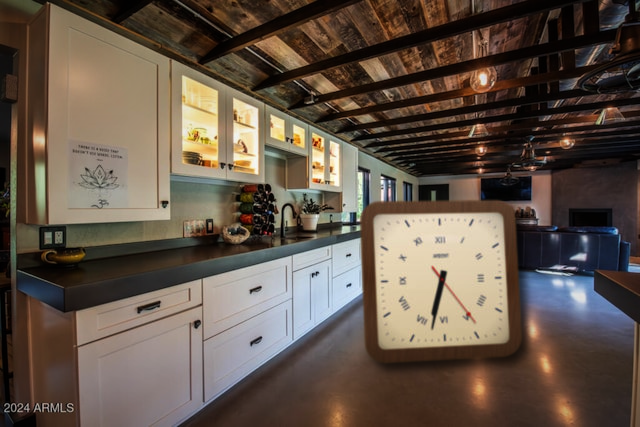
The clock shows h=6 m=32 s=24
